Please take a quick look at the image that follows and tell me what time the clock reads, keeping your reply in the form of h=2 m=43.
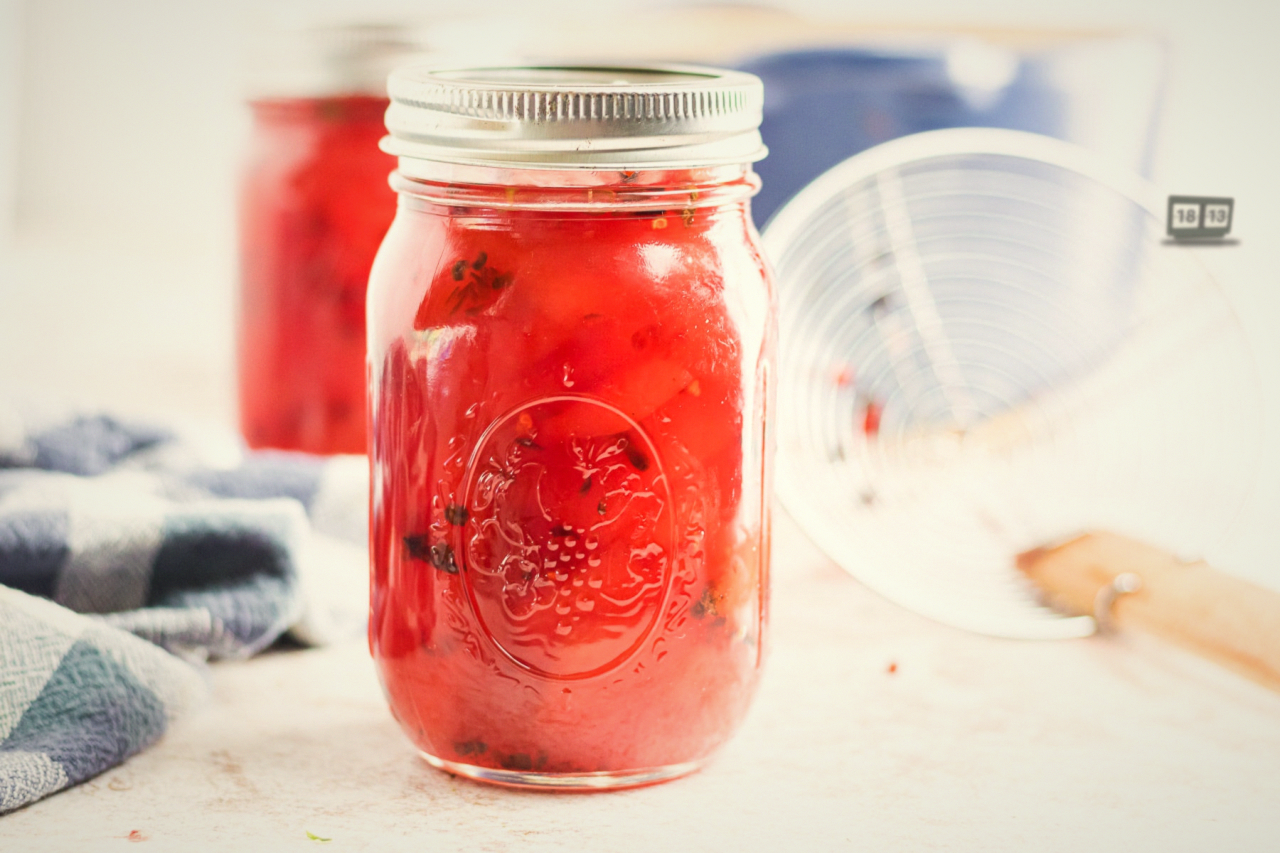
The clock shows h=18 m=13
